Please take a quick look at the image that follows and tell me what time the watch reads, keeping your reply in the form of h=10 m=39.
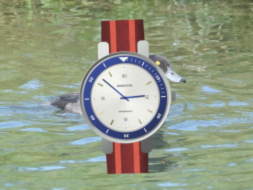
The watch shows h=2 m=52
